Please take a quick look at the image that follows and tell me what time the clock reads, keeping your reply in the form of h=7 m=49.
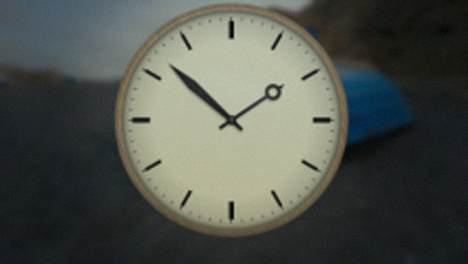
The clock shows h=1 m=52
